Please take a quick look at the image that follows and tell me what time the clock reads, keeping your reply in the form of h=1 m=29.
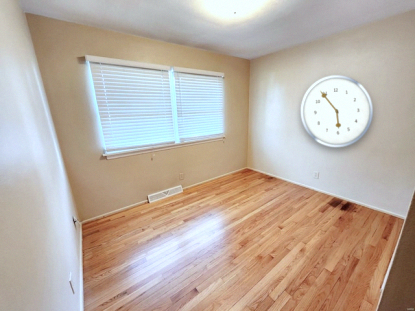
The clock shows h=5 m=54
